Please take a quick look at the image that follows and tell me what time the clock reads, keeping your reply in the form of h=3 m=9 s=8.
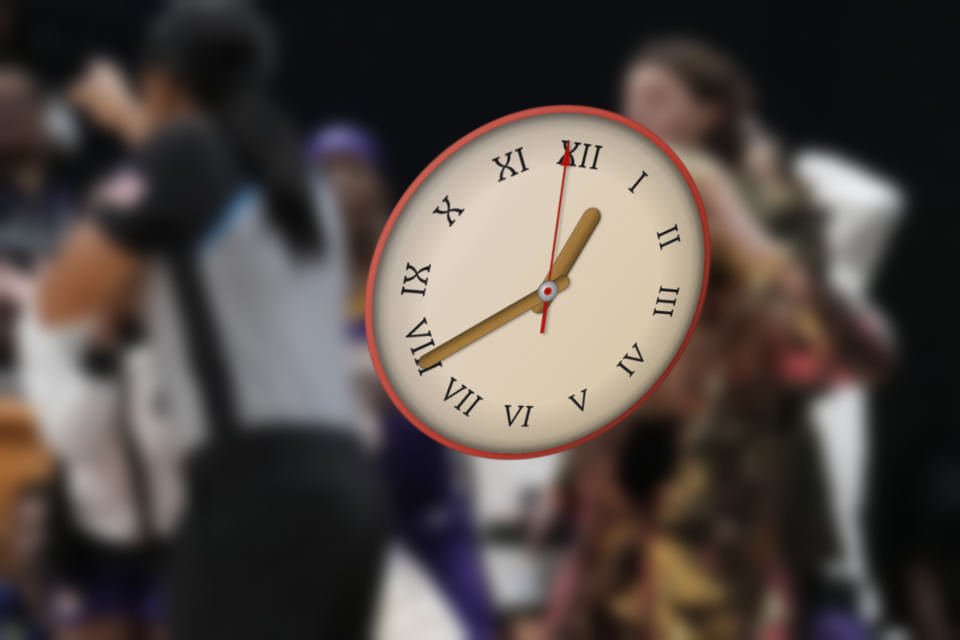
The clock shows h=12 m=38 s=59
